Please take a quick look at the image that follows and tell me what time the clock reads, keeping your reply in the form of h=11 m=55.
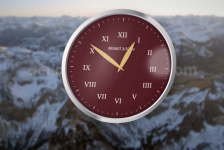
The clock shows h=12 m=51
